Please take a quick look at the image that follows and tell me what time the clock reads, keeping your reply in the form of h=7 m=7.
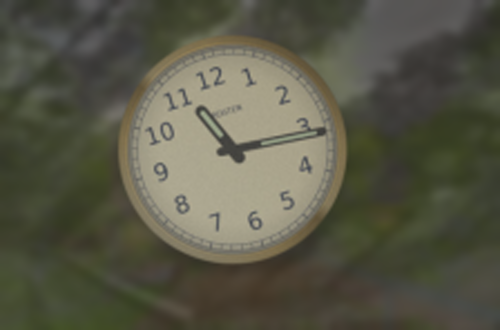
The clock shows h=11 m=16
